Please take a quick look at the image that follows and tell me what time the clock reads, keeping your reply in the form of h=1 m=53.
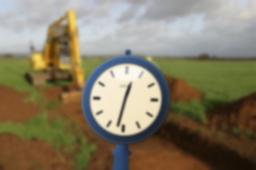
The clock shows h=12 m=32
